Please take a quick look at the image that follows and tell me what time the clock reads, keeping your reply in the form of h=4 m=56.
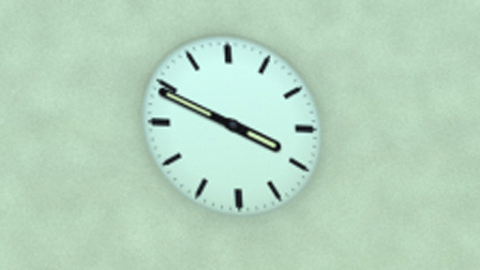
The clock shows h=3 m=49
